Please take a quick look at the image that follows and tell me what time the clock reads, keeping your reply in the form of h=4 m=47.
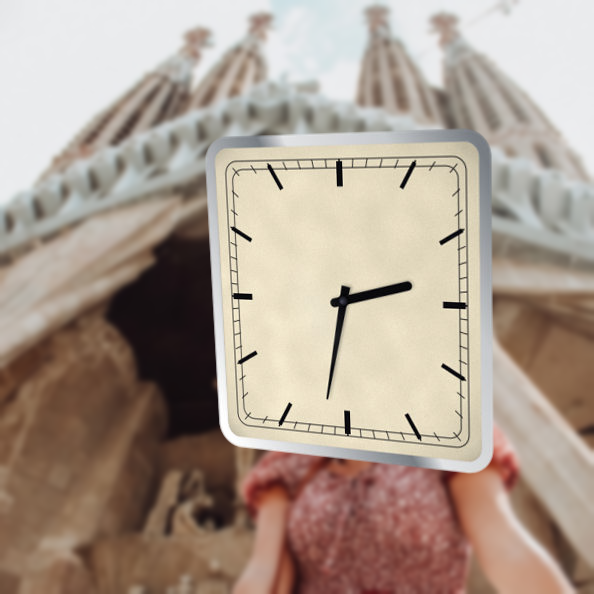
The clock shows h=2 m=32
